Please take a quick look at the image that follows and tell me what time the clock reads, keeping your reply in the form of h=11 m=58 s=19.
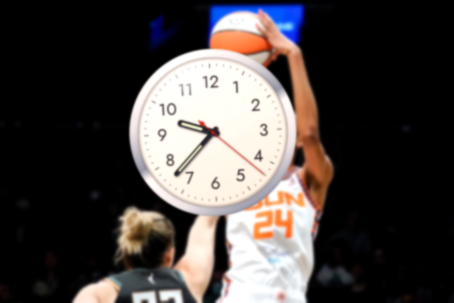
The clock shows h=9 m=37 s=22
